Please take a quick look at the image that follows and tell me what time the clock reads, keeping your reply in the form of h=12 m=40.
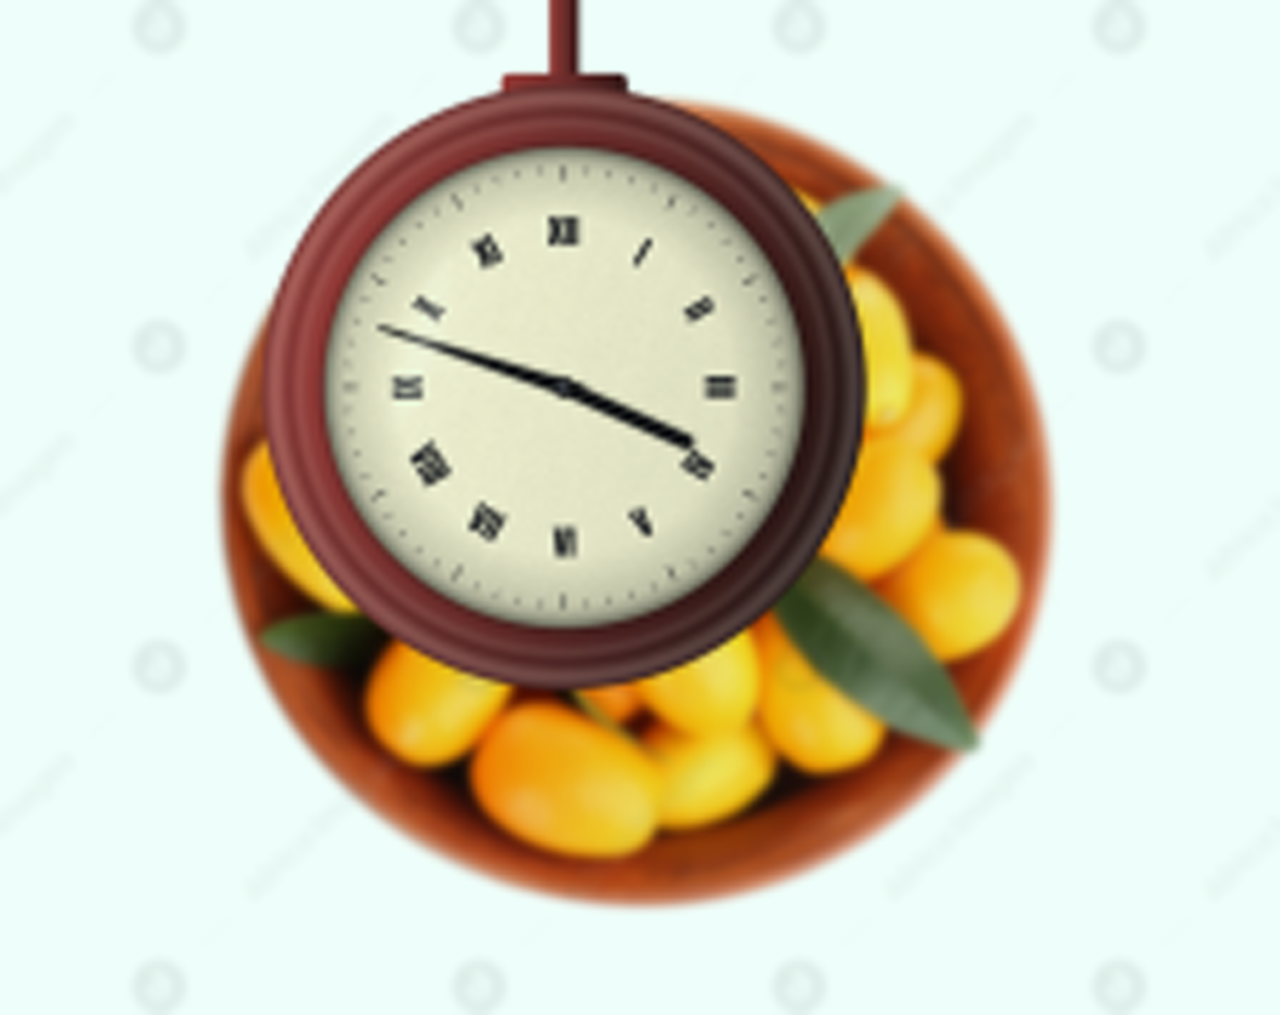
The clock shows h=3 m=48
